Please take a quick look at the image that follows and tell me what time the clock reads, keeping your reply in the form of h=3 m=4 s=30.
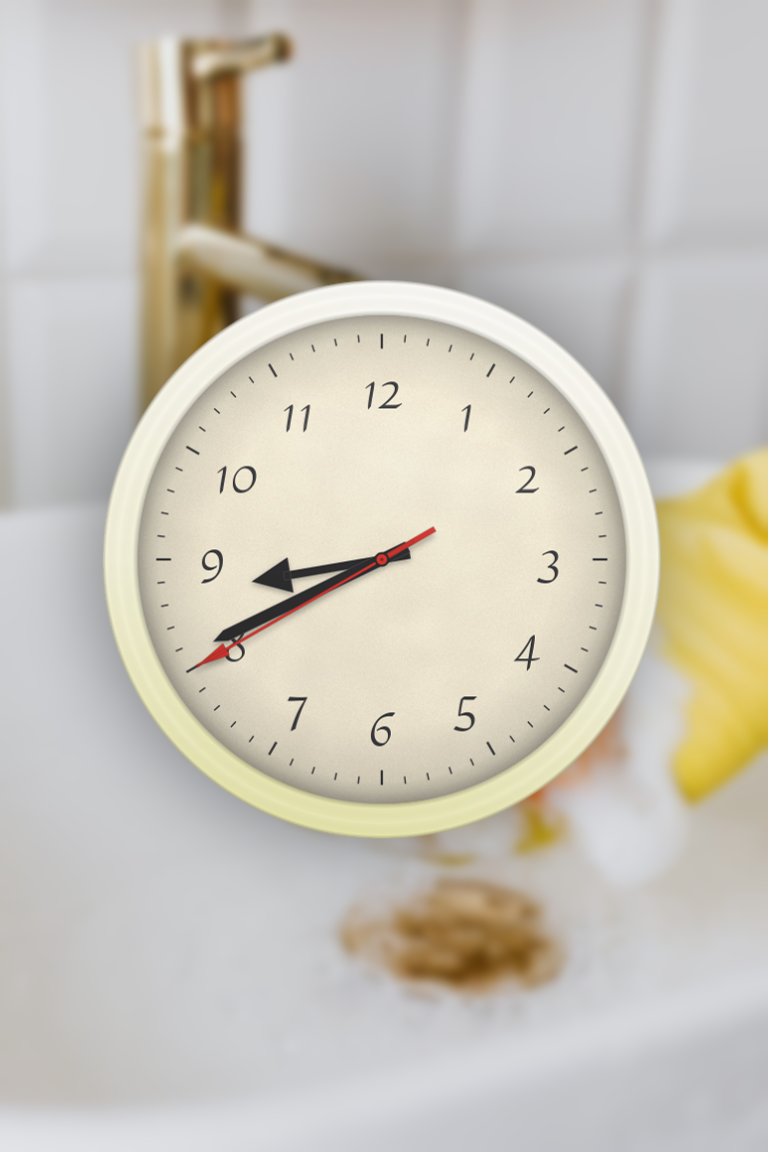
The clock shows h=8 m=40 s=40
